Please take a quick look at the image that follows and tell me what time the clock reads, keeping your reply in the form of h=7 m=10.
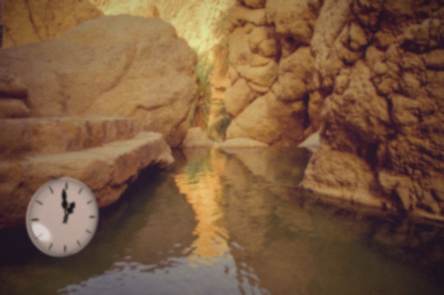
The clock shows h=12 m=59
